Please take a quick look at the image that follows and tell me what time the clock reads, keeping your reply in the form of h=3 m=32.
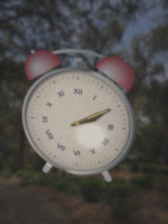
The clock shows h=2 m=10
